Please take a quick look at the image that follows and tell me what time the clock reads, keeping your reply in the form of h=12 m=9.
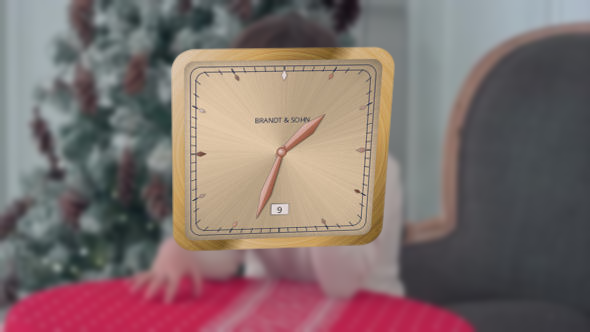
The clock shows h=1 m=33
